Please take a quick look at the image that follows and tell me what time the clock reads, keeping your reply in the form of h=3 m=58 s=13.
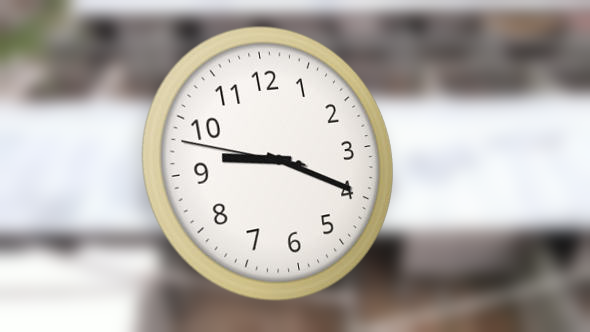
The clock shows h=9 m=19 s=48
